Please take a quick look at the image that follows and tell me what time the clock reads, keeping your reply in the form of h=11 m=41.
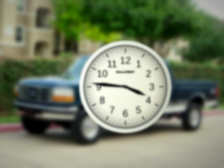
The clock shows h=3 m=46
